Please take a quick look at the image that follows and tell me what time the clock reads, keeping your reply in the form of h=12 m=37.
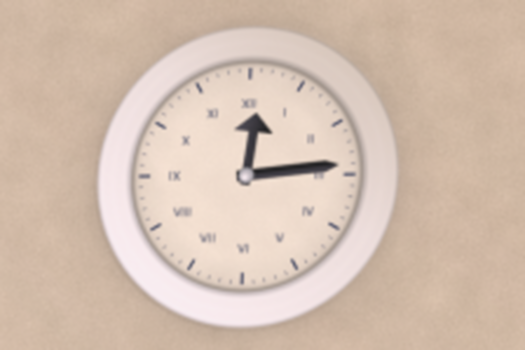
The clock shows h=12 m=14
